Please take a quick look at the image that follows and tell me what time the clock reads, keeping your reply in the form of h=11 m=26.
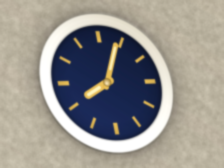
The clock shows h=8 m=4
